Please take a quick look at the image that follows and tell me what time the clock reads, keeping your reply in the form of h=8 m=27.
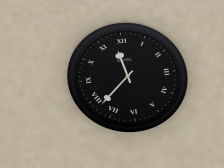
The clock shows h=11 m=38
